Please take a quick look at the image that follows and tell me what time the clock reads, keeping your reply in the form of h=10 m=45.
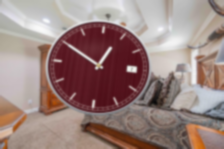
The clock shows h=12 m=50
